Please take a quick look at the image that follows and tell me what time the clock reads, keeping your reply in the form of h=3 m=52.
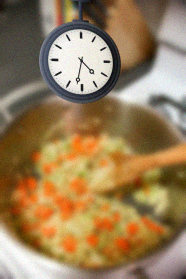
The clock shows h=4 m=32
